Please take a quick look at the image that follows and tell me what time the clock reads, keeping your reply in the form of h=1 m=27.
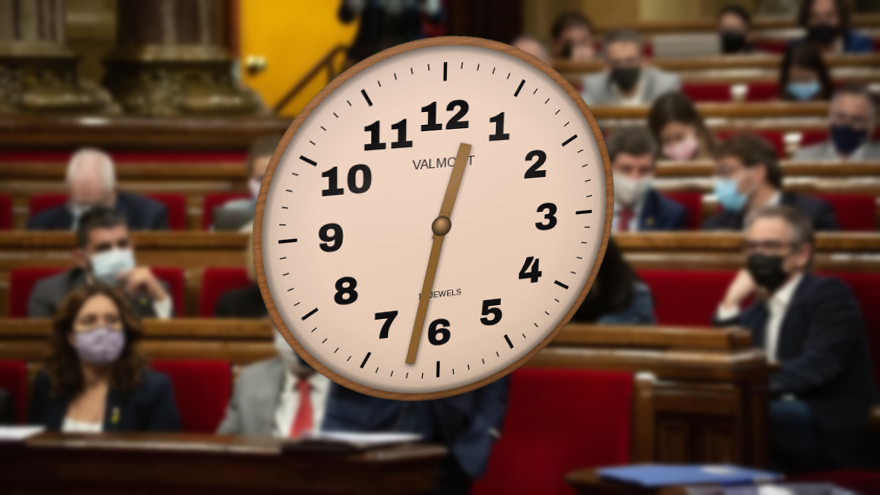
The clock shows h=12 m=32
